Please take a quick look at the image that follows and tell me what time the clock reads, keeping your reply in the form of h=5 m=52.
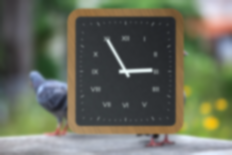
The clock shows h=2 m=55
